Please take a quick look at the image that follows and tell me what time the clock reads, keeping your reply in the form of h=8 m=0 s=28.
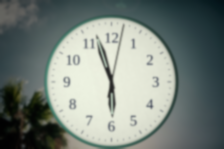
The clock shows h=5 m=57 s=2
